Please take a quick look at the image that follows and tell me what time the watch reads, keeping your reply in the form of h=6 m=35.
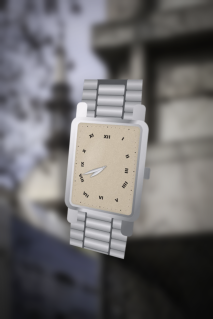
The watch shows h=7 m=41
